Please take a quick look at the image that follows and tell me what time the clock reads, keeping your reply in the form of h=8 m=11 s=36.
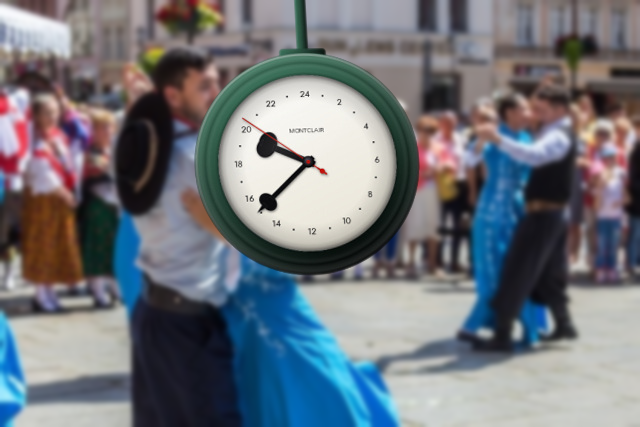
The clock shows h=19 m=37 s=51
